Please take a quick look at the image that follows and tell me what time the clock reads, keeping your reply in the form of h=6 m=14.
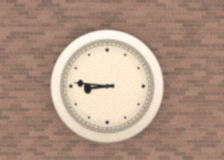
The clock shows h=8 m=46
